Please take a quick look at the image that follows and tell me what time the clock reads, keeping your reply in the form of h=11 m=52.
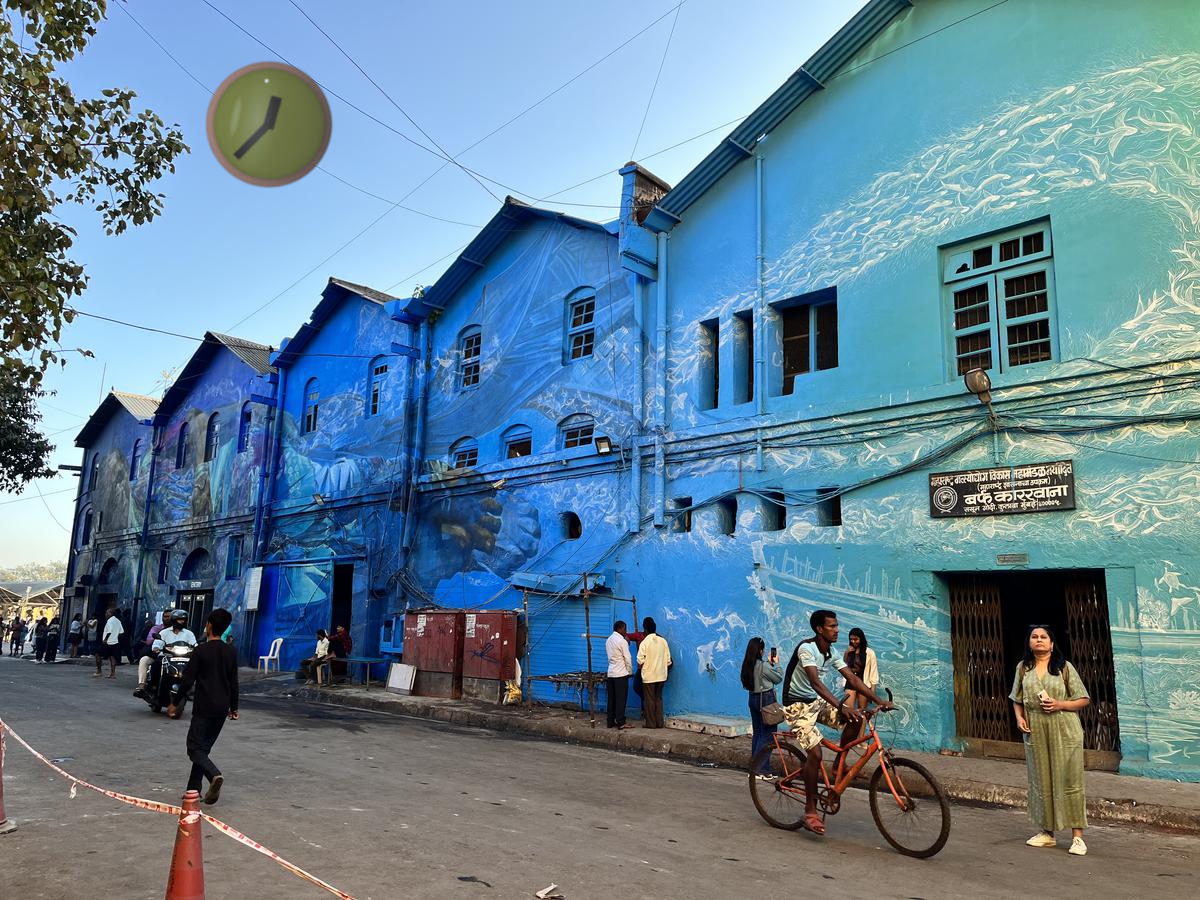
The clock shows h=12 m=38
